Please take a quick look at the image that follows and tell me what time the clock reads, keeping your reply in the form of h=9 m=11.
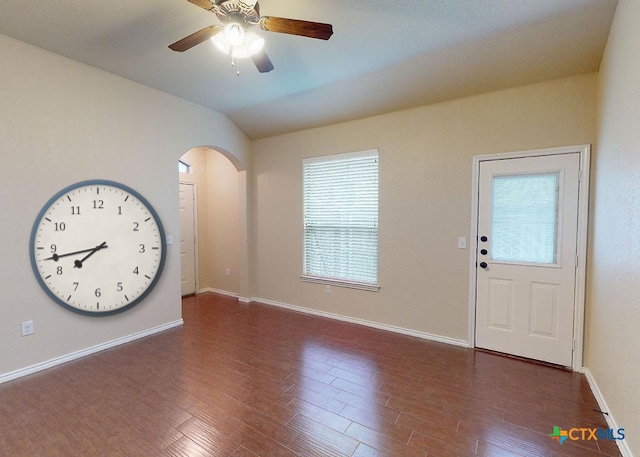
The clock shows h=7 m=43
